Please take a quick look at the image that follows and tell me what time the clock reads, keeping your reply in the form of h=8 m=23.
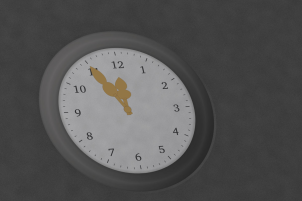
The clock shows h=11 m=55
